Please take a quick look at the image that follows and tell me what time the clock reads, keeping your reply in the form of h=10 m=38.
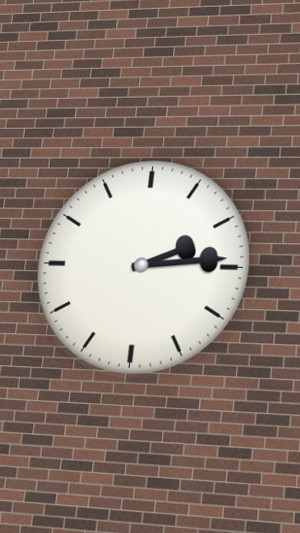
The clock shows h=2 m=14
